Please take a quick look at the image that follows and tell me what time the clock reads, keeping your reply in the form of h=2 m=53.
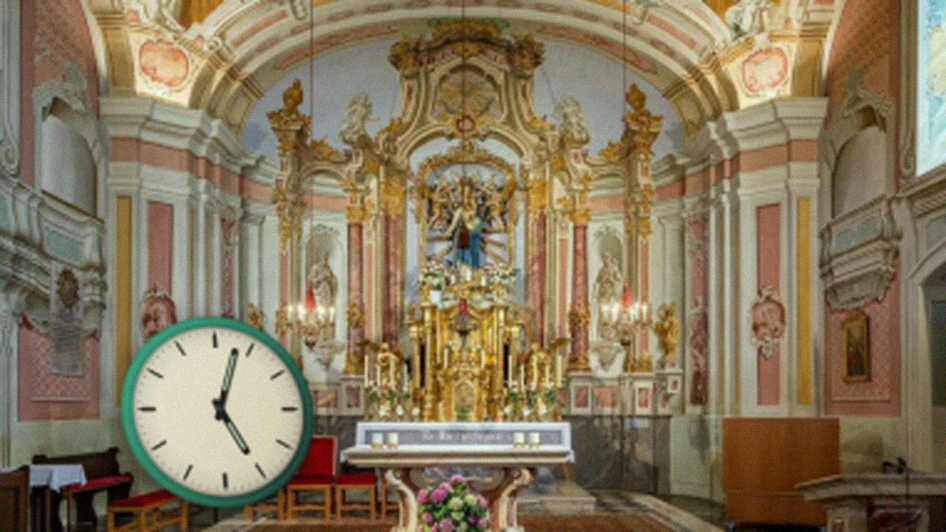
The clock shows h=5 m=3
